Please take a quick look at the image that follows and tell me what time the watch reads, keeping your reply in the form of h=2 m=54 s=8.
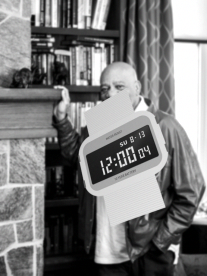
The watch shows h=12 m=0 s=4
